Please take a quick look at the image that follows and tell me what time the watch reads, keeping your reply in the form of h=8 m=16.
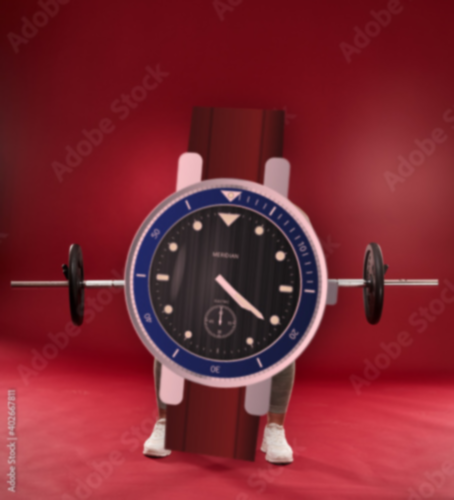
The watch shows h=4 m=21
